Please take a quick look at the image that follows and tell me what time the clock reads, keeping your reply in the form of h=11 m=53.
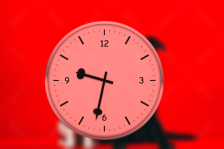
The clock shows h=9 m=32
